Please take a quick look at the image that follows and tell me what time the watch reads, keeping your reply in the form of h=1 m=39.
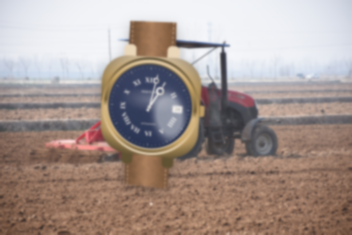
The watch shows h=1 m=2
